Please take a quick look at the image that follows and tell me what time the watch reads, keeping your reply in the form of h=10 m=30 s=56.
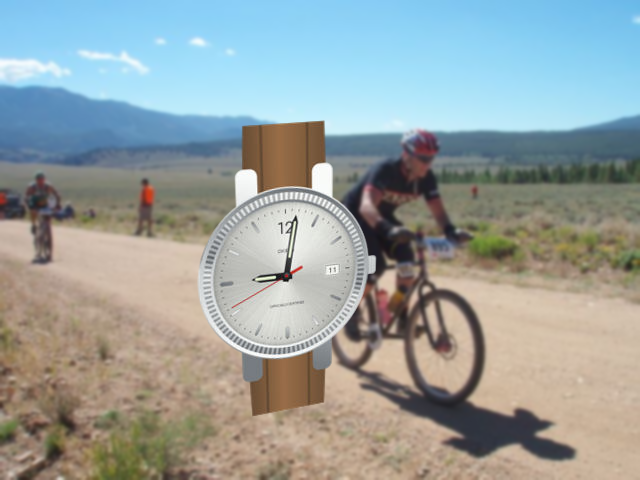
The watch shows h=9 m=1 s=41
